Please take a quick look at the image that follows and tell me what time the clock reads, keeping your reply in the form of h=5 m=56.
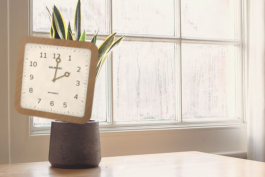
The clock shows h=2 m=1
